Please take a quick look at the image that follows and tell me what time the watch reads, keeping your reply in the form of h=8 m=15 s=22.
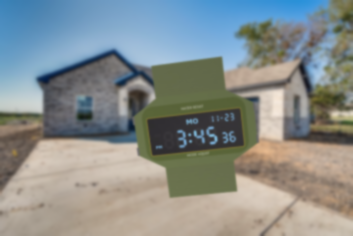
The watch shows h=3 m=45 s=36
